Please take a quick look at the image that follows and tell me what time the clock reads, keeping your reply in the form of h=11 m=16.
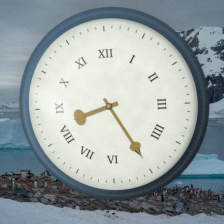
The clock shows h=8 m=25
